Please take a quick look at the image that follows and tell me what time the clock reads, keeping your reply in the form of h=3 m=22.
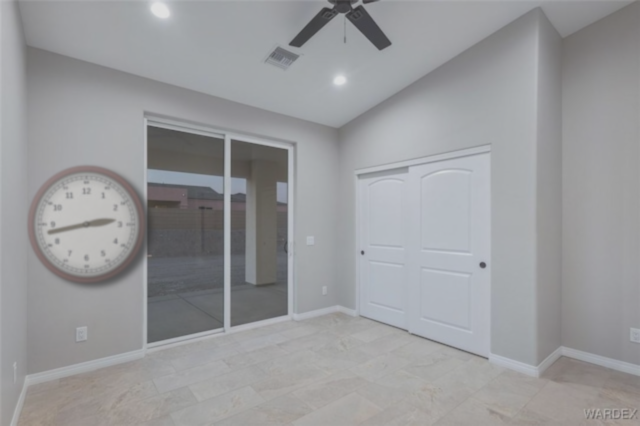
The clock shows h=2 m=43
